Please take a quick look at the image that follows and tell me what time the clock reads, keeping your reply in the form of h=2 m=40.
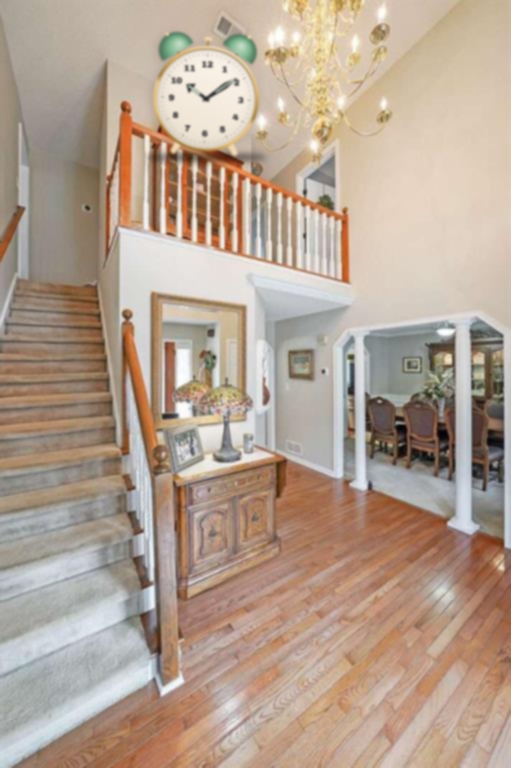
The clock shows h=10 m=9
